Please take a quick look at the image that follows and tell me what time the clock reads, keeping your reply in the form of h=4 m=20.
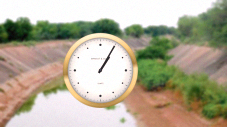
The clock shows h=1 m=5
